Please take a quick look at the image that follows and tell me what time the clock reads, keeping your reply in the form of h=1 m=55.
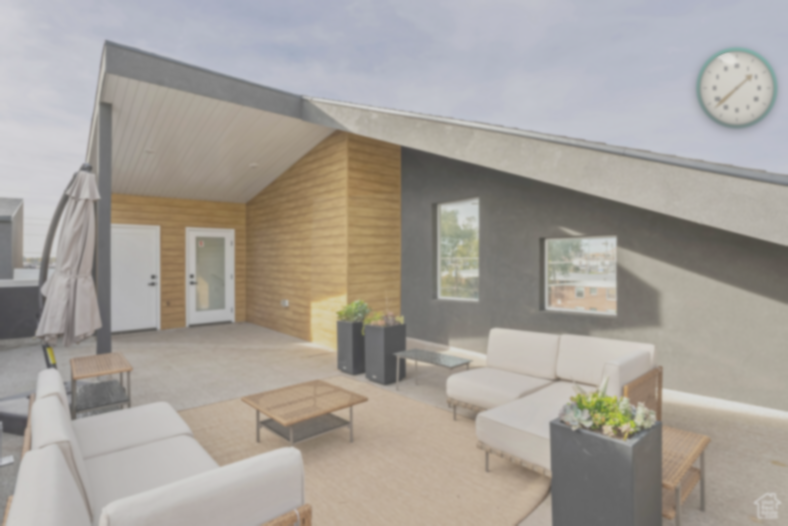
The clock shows h=1 m=38
